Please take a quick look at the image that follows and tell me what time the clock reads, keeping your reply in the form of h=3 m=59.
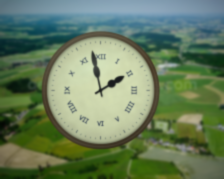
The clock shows h=1 m=58
